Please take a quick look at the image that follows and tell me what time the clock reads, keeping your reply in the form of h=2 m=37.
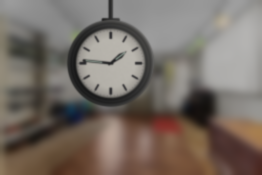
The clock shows h=1 m=46
